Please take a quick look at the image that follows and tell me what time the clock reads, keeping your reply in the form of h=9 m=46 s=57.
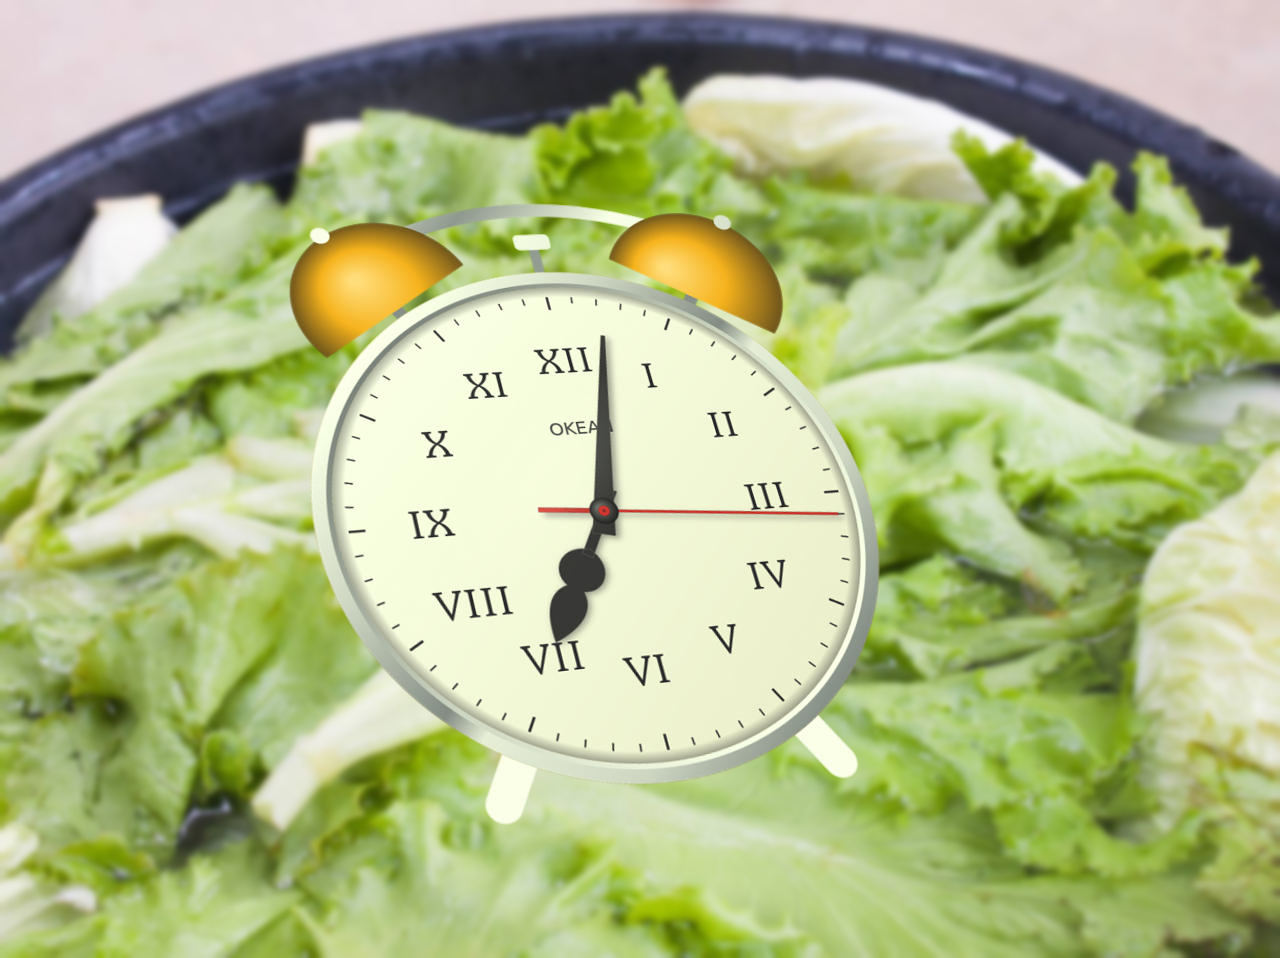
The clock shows h=7 m=2 s=16
